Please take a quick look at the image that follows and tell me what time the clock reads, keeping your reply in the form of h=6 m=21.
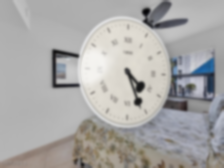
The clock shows h=4 m=26
